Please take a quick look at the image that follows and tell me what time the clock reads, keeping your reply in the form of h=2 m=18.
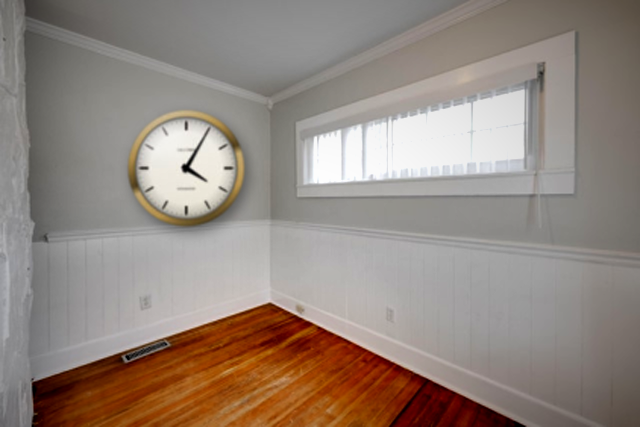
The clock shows h=4 m=5
